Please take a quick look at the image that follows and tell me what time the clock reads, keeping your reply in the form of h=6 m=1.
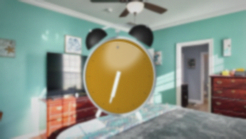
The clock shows h=6 m=33
